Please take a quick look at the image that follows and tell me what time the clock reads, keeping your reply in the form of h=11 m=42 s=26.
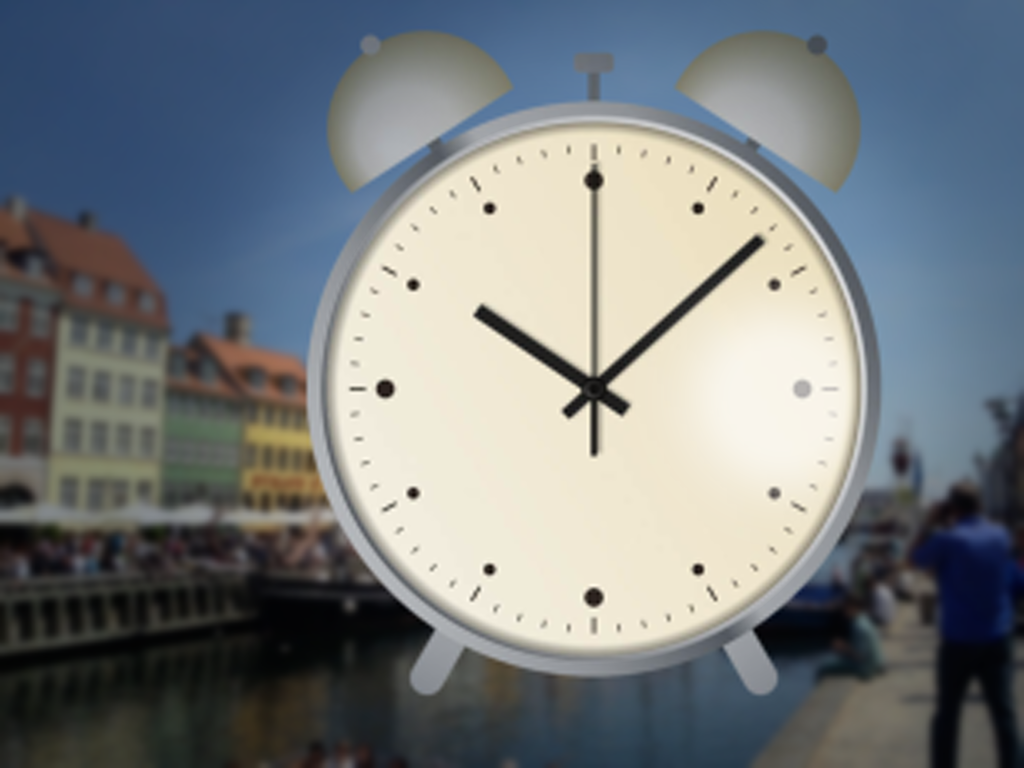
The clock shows h=10 m=8 s=0
